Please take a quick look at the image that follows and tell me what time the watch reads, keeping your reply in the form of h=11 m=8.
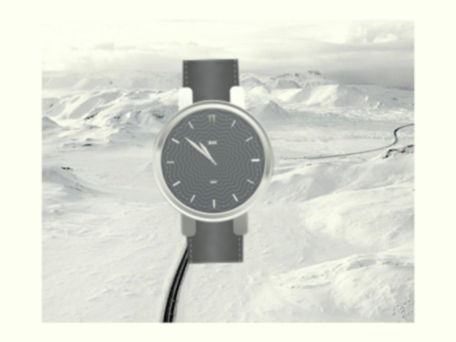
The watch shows h=10 m=52
